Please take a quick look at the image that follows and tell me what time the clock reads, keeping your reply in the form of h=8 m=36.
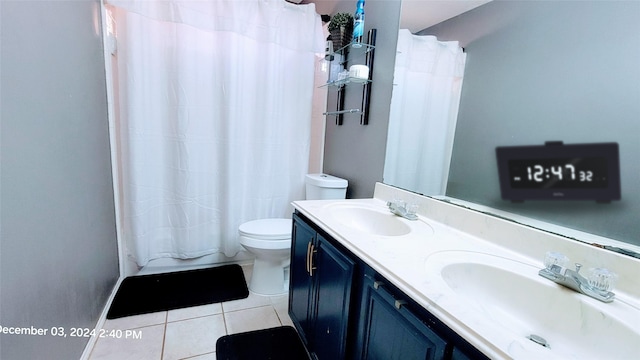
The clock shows h=12 m=47
